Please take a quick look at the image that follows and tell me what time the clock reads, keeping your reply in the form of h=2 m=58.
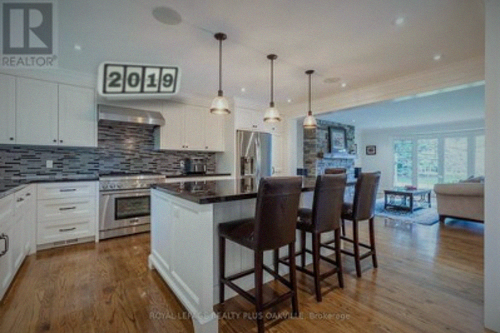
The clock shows h=20 m=19
